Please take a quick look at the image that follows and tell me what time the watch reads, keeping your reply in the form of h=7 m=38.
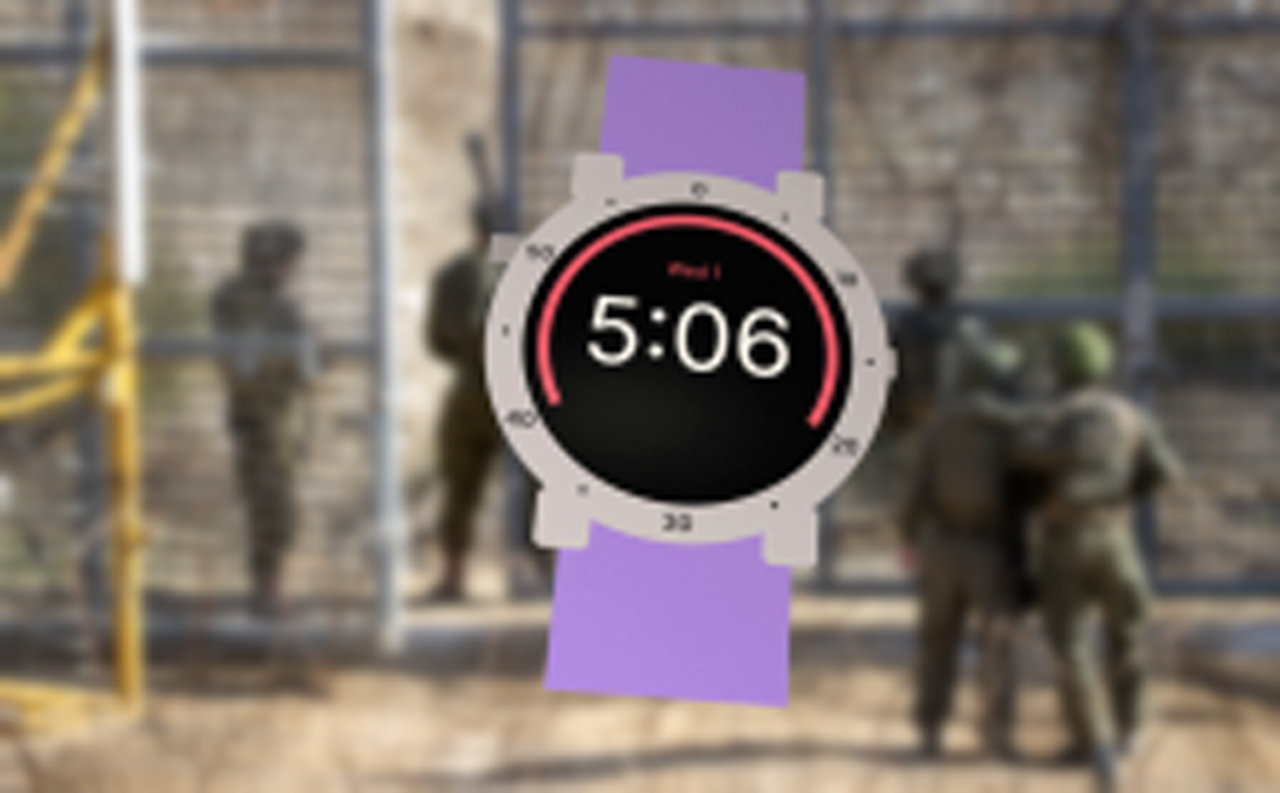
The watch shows h=5 m=6
